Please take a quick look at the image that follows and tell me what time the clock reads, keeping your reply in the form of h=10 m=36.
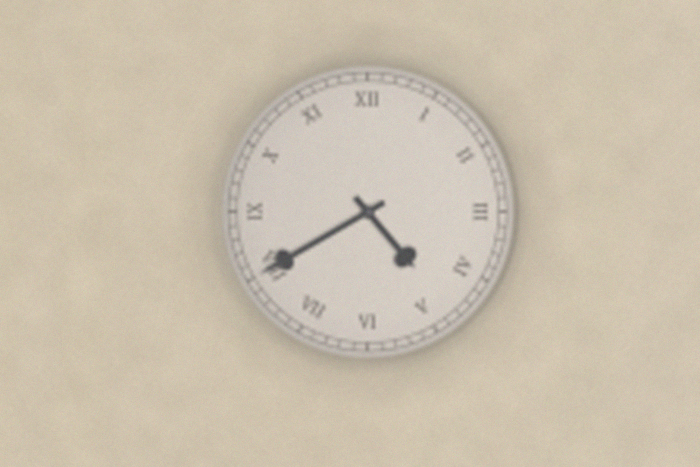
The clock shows h=4 m=40
